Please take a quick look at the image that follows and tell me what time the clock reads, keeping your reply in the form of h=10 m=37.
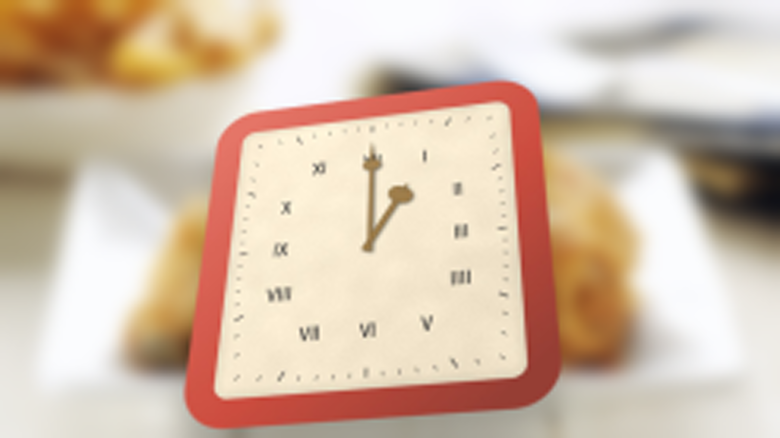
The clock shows h=1 m=0
